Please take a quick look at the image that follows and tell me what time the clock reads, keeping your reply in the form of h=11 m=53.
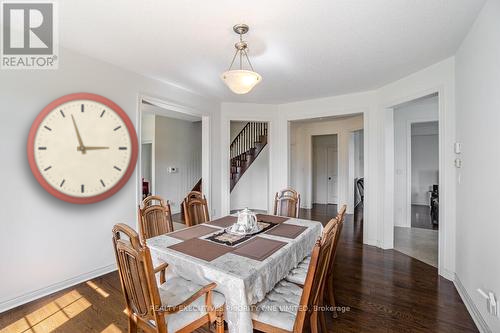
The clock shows h=2 m=57
